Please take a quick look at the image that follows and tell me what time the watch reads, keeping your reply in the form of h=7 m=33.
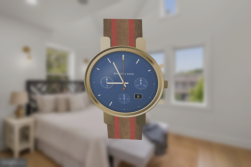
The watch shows h=8 m=56
